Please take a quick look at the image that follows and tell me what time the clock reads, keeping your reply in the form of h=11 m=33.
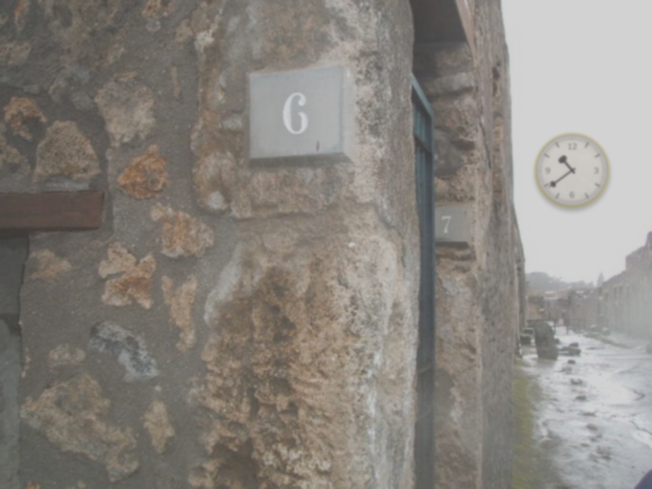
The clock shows h=10 m=39
